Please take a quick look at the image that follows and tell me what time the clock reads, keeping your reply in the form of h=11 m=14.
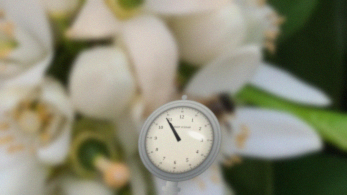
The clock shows h=10 m=54
